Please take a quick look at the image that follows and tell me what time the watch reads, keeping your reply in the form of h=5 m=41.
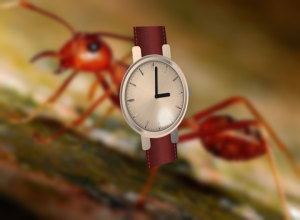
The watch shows h=3 m=1
